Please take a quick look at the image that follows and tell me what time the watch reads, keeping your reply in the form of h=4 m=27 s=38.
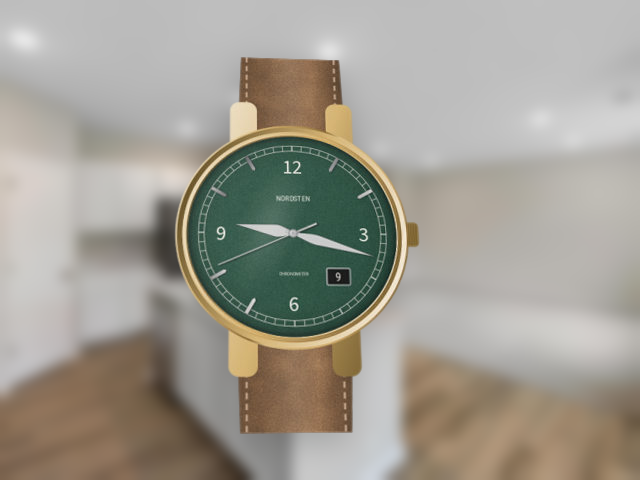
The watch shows h=9 m=17 s=41
